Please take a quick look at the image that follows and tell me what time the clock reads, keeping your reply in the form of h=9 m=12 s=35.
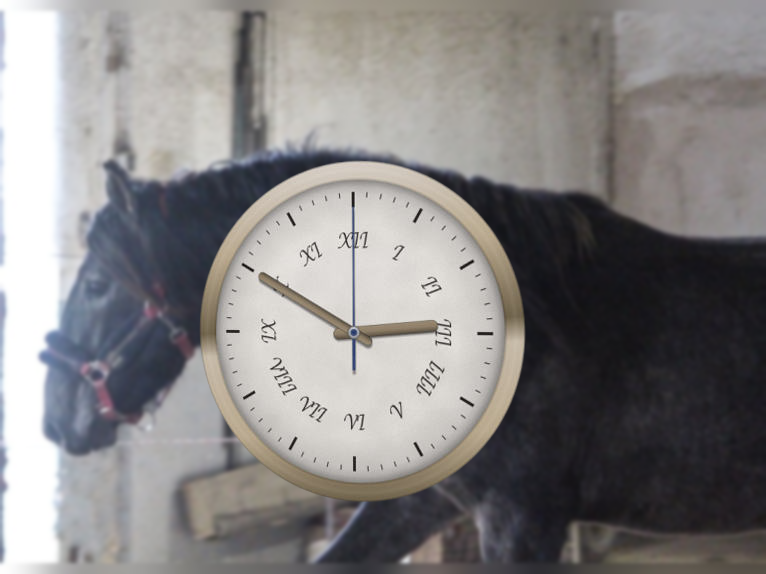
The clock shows h=2 m=50 s=0
